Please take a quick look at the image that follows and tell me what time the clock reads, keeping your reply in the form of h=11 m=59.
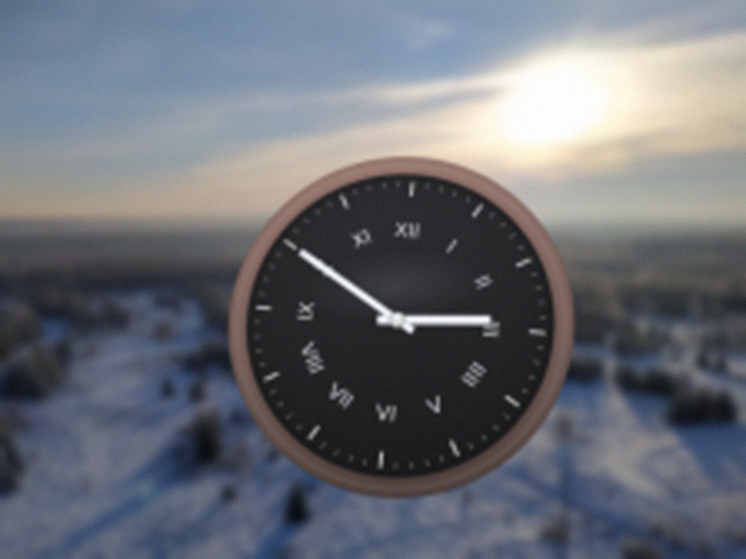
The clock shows h=2 m=50
